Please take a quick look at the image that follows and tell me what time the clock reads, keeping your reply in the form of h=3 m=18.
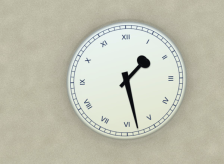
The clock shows h=1 m=28
